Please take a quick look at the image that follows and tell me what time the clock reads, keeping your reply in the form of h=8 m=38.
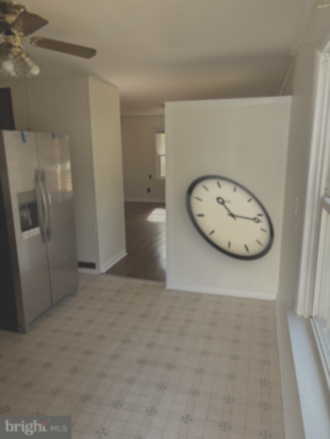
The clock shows h=11 m=17
